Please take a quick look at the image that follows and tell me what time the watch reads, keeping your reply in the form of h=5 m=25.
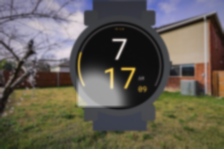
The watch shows h=7 m=17
